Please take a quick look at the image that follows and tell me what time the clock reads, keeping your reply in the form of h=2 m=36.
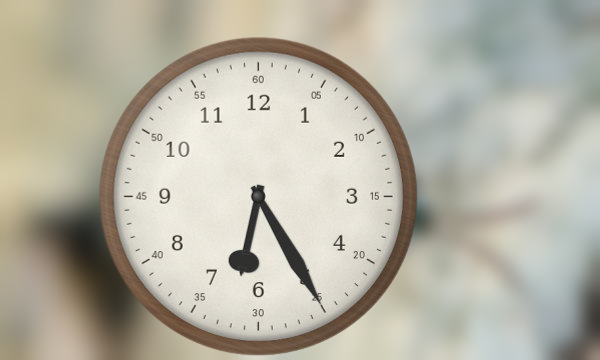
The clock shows h=6 m=25
